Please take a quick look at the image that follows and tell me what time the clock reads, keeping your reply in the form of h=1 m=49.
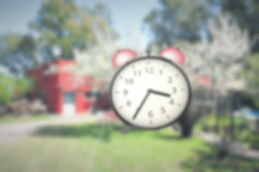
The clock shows h=3 m=35
